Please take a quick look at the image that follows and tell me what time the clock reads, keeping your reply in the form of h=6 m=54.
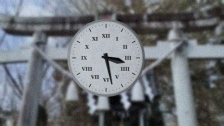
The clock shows h=3 m=28
